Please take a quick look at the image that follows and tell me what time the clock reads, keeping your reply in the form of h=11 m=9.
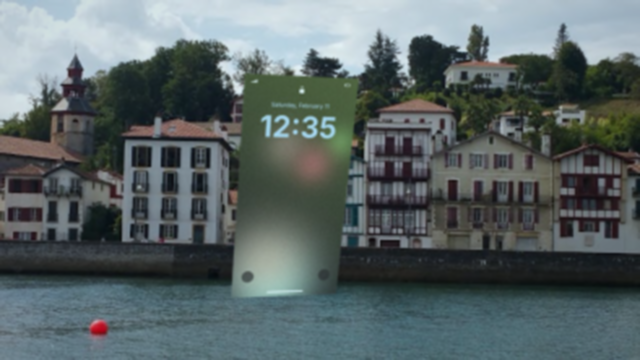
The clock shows h=12 m=35
